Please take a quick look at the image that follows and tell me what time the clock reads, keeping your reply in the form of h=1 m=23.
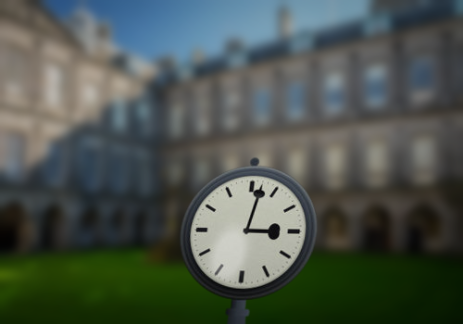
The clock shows h=3 m=2
